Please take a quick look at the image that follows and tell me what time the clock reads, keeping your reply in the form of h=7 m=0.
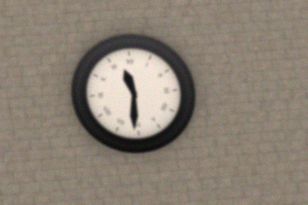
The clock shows h=11 m=31
